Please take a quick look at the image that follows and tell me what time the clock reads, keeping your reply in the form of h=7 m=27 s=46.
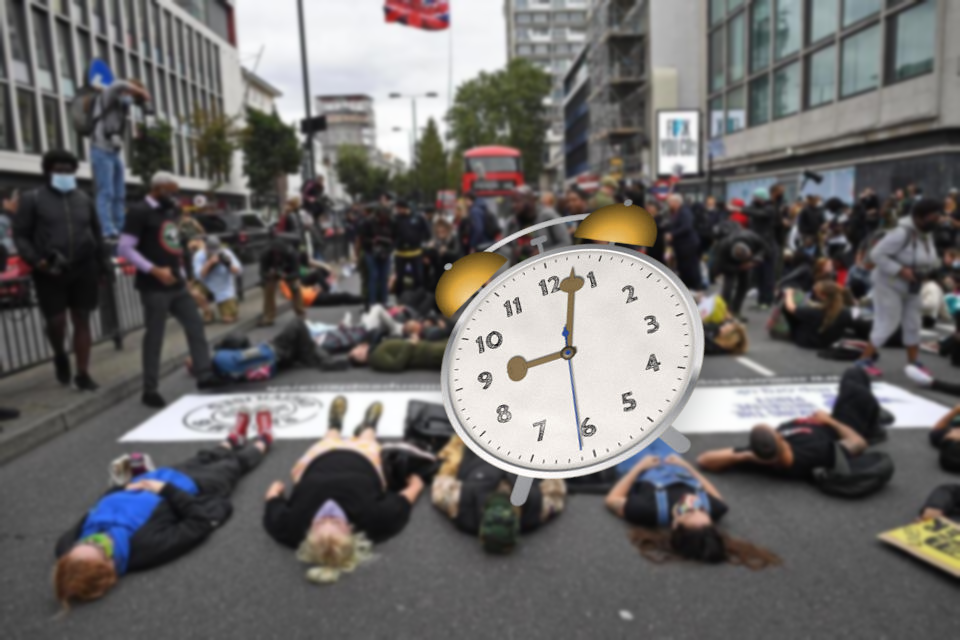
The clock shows h=9 m=2 s=31
